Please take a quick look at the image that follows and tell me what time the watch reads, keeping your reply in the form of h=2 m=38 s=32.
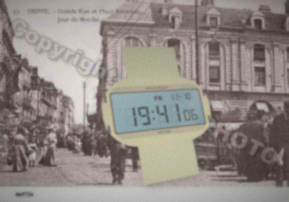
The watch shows h=19 m=41 s=6
